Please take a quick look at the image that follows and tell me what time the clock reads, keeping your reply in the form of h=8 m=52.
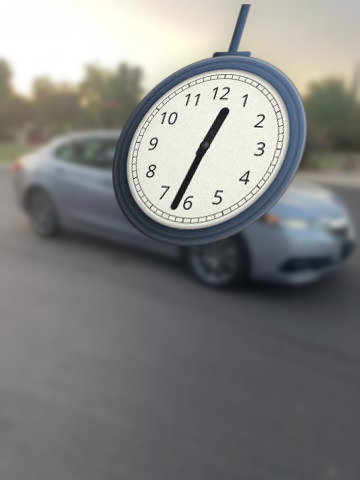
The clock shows h=12 m=32
